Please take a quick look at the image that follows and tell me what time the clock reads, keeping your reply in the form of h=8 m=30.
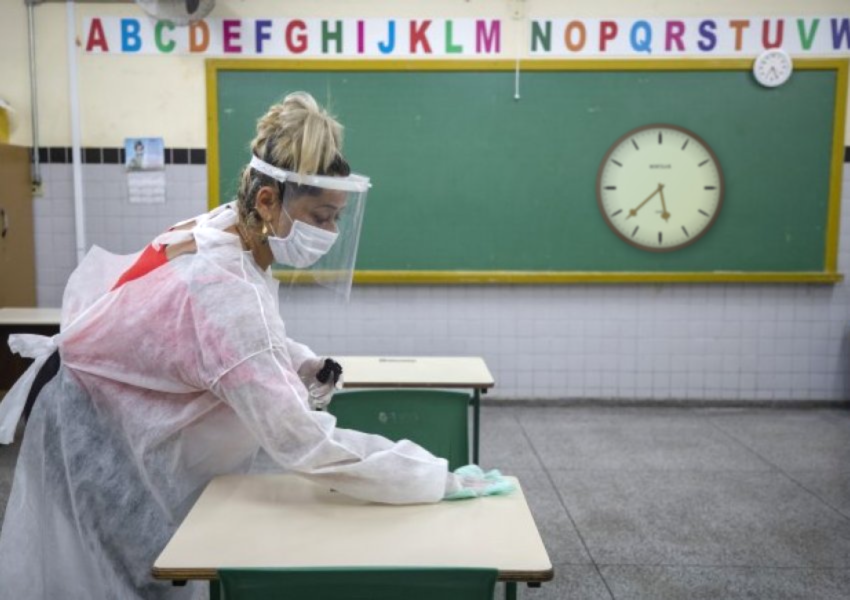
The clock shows h=5 m=38
